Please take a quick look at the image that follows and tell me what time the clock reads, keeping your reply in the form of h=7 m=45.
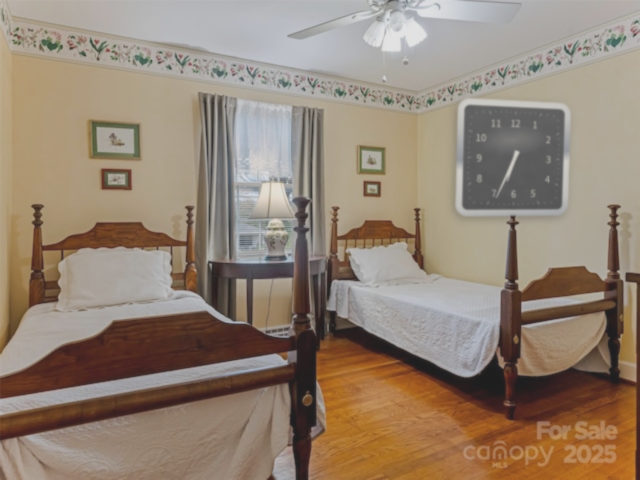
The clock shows h=6 m=34
